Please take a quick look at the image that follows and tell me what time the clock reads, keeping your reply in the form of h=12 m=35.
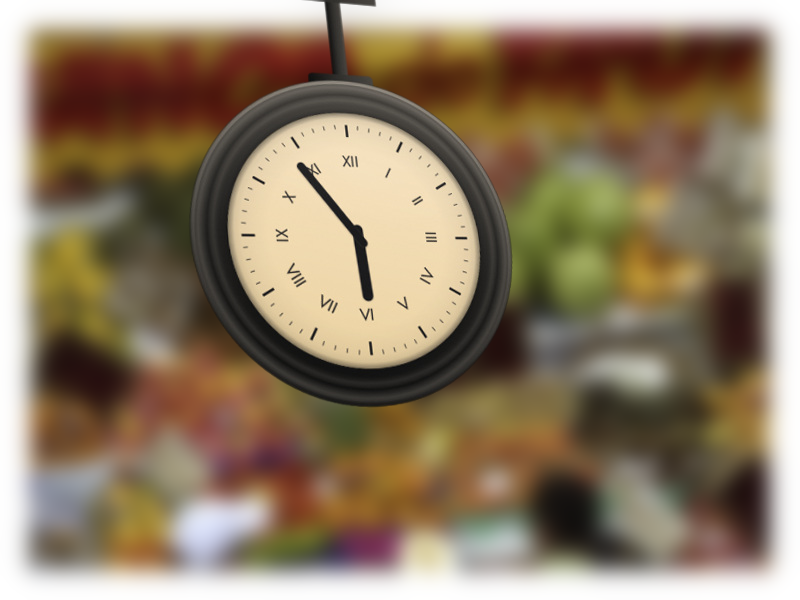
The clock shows h=5 m=54
